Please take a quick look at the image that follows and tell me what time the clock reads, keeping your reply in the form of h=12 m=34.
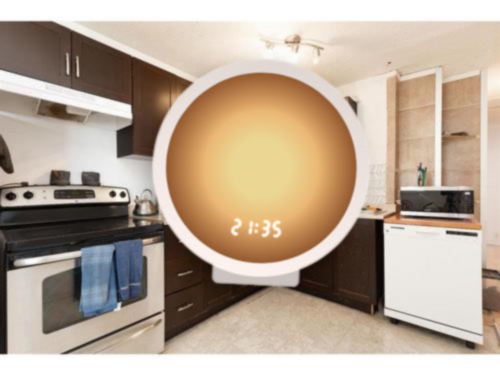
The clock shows h=21 m=35
